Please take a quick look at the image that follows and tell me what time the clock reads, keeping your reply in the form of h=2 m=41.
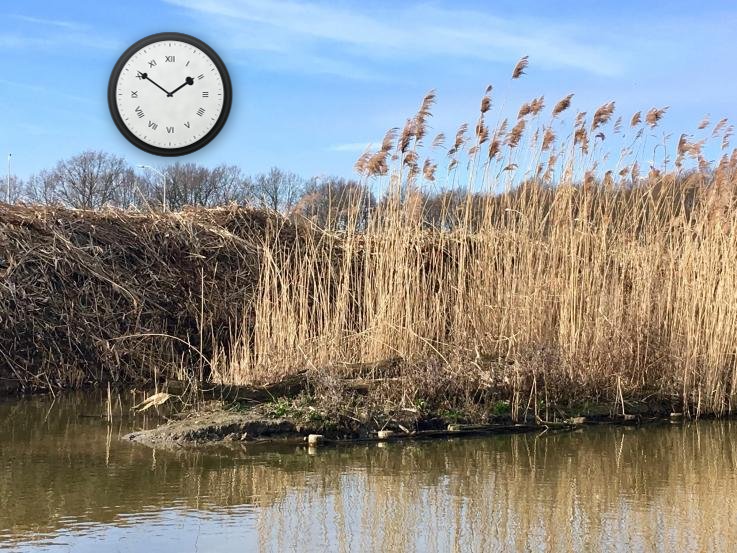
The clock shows h=1 m=51
